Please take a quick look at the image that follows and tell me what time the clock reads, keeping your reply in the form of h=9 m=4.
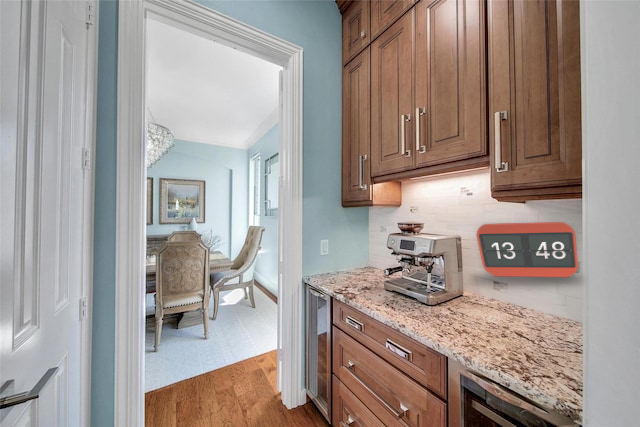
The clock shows h=13 m=48
